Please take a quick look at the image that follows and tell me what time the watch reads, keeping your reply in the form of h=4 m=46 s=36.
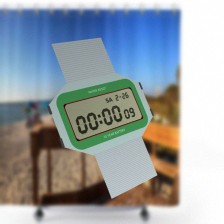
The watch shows h=0 m=0 s=9
